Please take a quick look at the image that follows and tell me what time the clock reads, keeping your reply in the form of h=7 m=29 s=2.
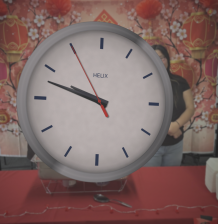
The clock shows h=9 m=47 s=55
